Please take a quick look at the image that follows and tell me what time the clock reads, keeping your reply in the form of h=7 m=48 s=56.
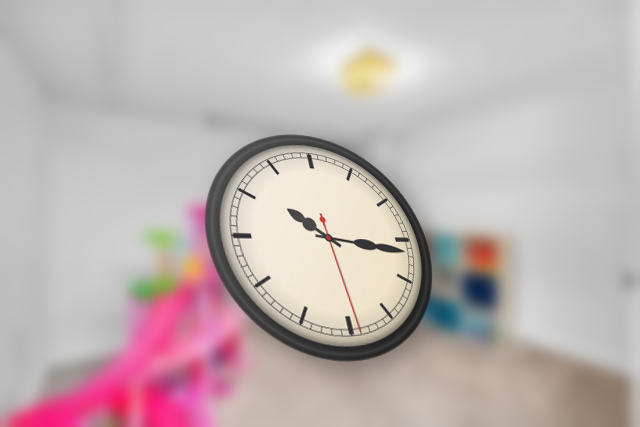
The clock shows h=10 m=16 s=29
